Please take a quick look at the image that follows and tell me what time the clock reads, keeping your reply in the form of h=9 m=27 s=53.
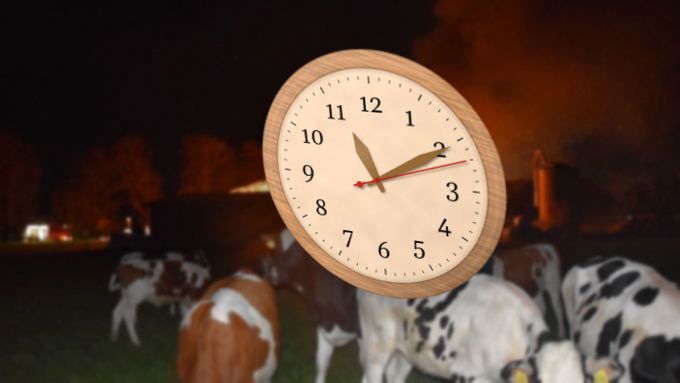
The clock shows h=11 m=10 s=12
